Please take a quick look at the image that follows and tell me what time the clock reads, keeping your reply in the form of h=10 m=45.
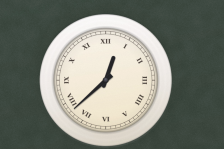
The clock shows h=12 m=38
